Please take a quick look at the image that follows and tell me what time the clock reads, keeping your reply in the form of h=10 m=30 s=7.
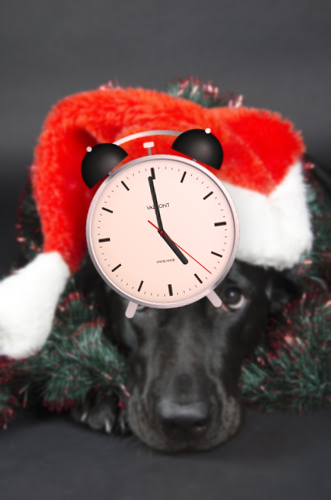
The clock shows h=4 m=59 s=23
